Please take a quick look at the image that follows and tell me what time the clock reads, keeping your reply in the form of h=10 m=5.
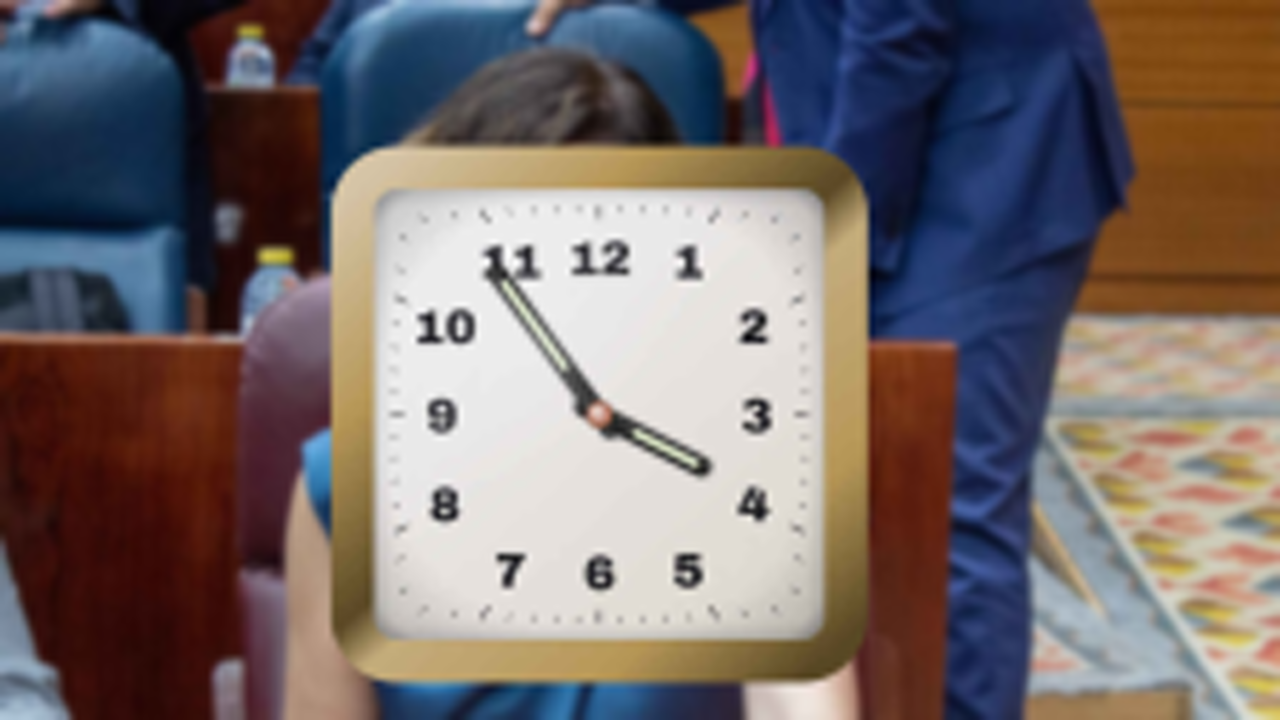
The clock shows h=3 m=54
